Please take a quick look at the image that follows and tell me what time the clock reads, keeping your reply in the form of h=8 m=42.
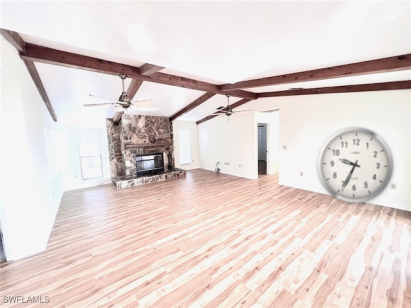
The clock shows h=9 m=34
